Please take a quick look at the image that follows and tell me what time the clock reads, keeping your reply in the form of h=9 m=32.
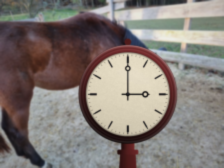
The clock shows h=3 m=0
